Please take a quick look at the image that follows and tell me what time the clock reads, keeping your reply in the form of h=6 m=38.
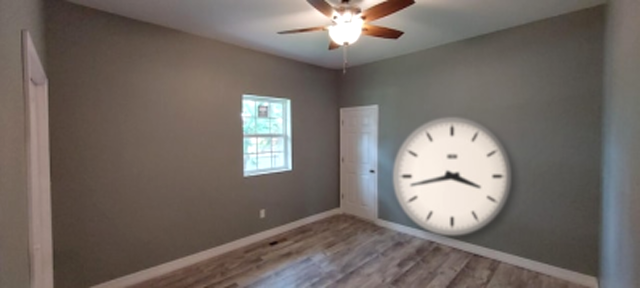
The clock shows h=3 m=43
